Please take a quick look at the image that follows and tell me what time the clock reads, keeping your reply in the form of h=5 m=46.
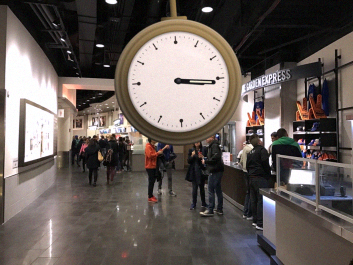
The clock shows h=3 m=16
